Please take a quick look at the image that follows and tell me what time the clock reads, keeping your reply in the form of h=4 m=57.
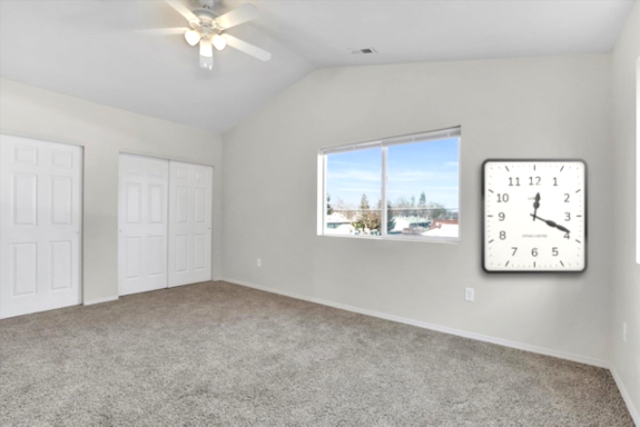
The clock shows h=12 m=19
